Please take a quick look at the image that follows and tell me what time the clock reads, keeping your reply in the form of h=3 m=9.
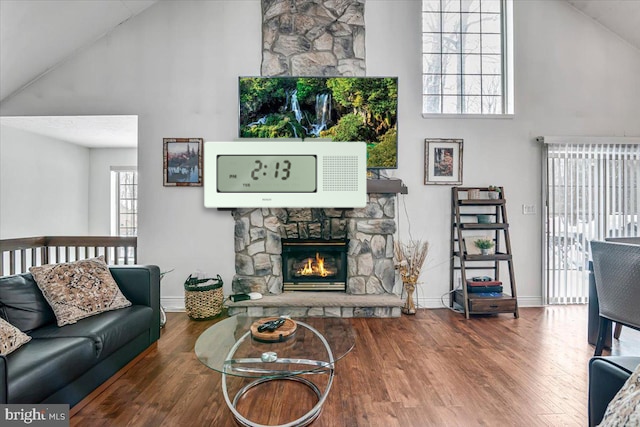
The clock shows h=2 m=13
